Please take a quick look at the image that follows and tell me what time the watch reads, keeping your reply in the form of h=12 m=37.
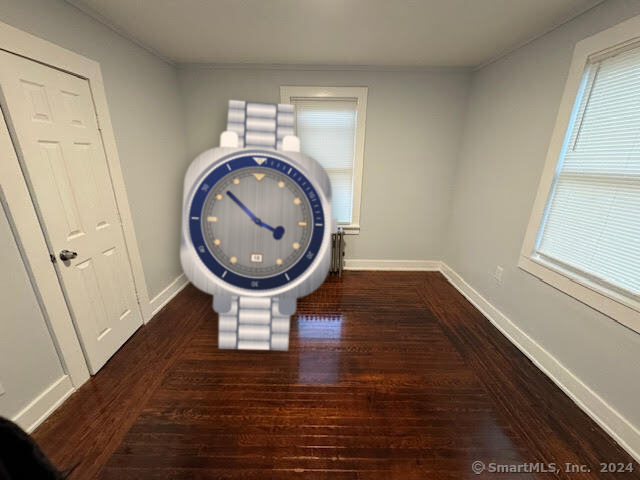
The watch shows h=3 m=52
